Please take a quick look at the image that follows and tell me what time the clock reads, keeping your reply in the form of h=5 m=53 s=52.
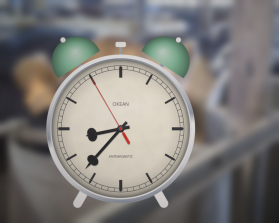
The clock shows h=8 m=36 s=55
